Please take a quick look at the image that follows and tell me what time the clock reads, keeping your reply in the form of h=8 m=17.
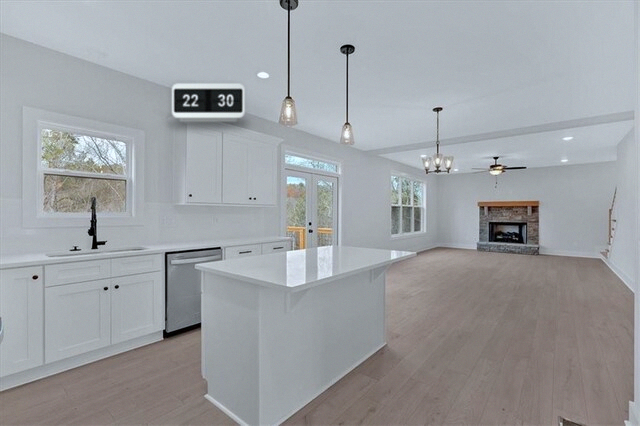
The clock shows h=22 m=30
